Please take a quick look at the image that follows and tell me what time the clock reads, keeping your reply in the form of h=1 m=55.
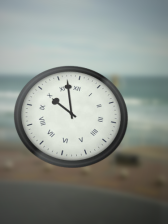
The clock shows h=9 m=57
